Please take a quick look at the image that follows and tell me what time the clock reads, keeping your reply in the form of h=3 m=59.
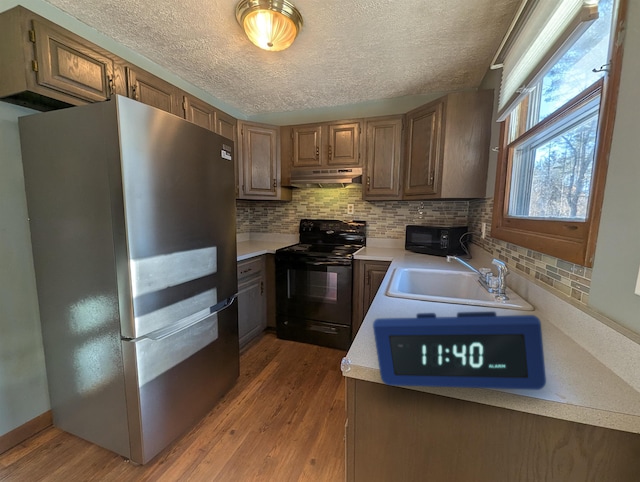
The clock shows h=11 m=40
